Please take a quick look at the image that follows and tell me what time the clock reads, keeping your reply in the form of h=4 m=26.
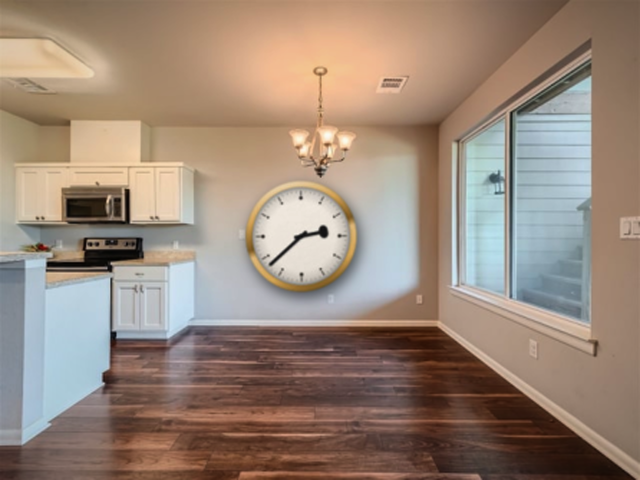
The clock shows h=2 m=38
